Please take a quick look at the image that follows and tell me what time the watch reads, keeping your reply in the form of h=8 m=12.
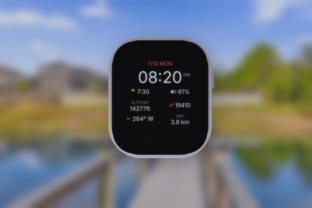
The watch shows h=8 m=20
